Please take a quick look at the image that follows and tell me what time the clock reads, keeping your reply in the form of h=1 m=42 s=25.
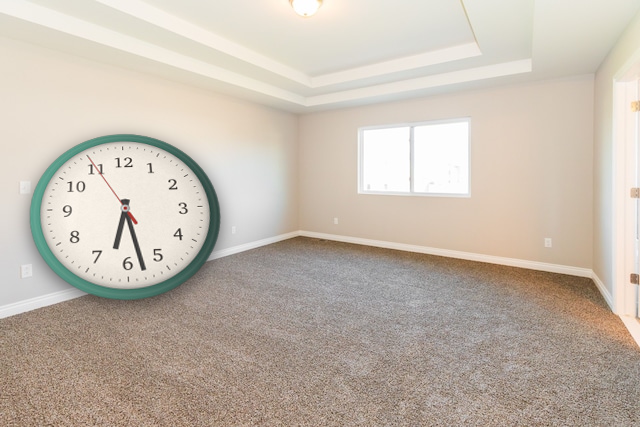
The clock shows h=6 m=27 s=55
